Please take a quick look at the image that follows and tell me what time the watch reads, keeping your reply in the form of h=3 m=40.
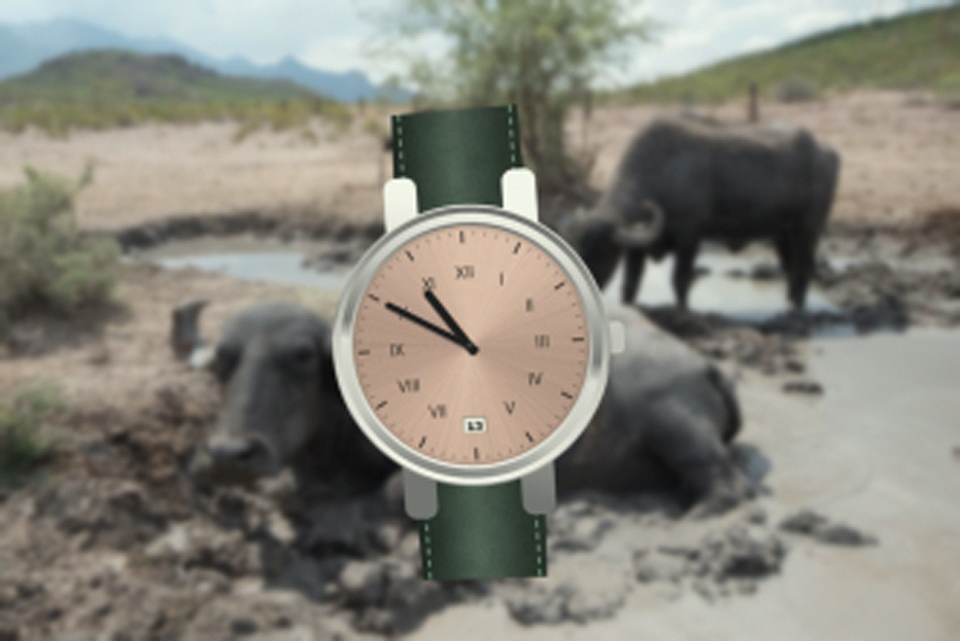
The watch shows h=10 m=50
